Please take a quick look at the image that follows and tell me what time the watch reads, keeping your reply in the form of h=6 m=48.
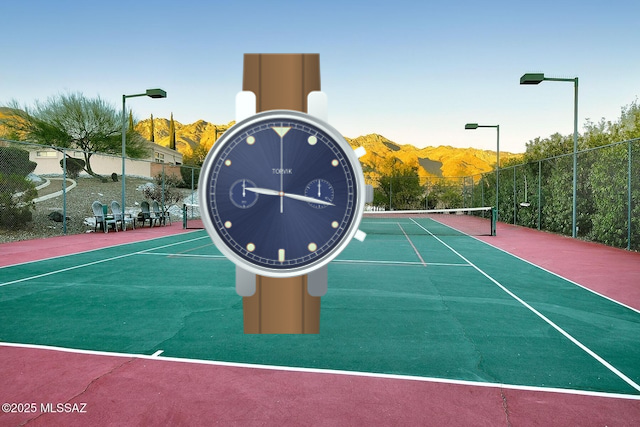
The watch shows h=9 m=17
